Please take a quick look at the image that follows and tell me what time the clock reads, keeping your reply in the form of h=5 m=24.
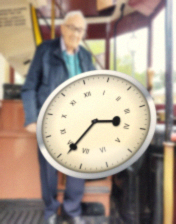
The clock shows h=3 m=39
